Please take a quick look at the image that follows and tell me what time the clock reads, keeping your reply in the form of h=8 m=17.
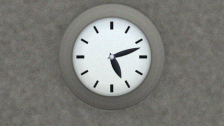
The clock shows h=5 m=12
